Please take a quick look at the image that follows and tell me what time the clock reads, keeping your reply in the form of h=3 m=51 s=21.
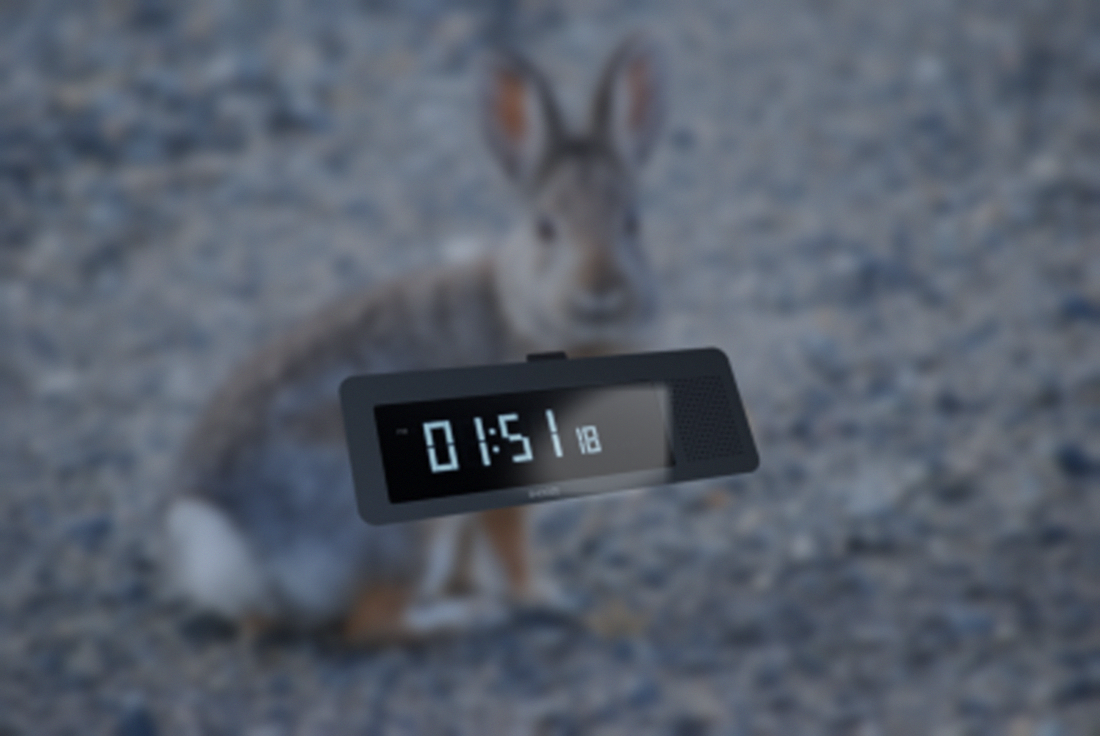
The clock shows h=1 m=51 s=18
